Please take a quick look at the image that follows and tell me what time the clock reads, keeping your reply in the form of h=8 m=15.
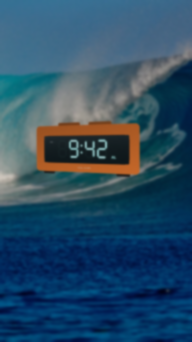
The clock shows h=9 m=42
